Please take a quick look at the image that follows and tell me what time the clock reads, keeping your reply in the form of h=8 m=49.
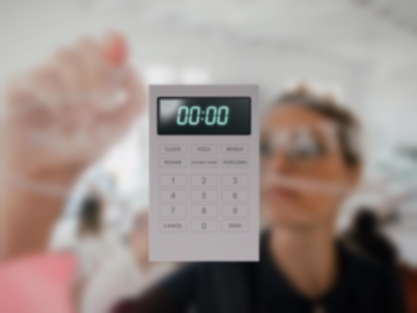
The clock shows h=0 m=0
